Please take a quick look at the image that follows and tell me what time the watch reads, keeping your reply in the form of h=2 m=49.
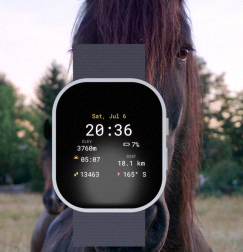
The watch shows h=20 m=36
